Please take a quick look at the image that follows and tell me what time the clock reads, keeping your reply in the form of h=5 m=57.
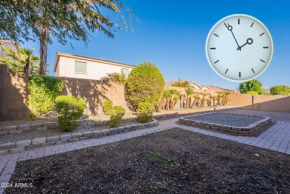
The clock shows h=1 m=56
